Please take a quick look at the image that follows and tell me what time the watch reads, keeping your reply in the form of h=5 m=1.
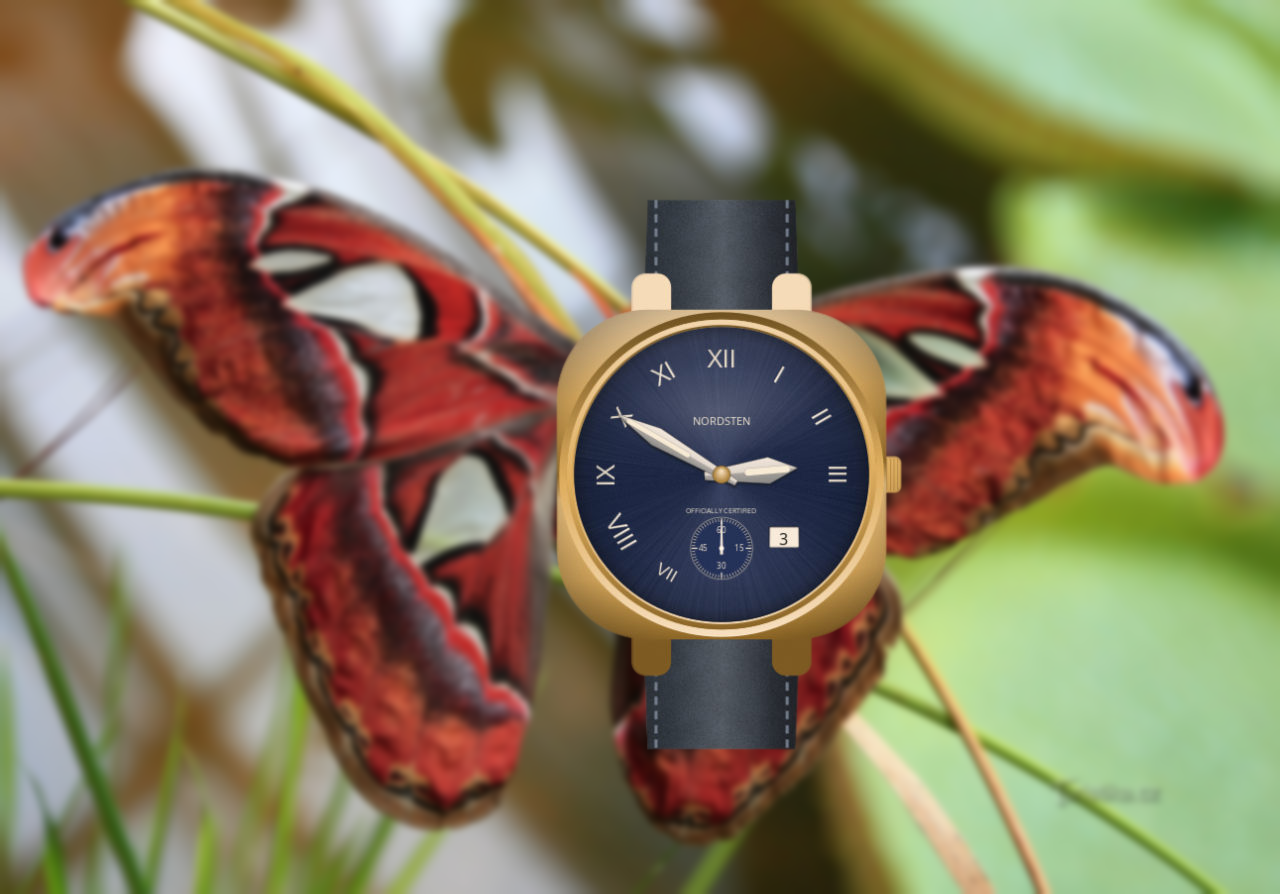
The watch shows h=2 m=50
